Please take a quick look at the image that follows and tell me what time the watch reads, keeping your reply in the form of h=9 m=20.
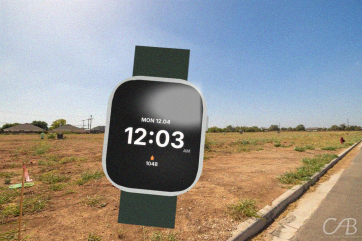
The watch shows h=12 m=3
